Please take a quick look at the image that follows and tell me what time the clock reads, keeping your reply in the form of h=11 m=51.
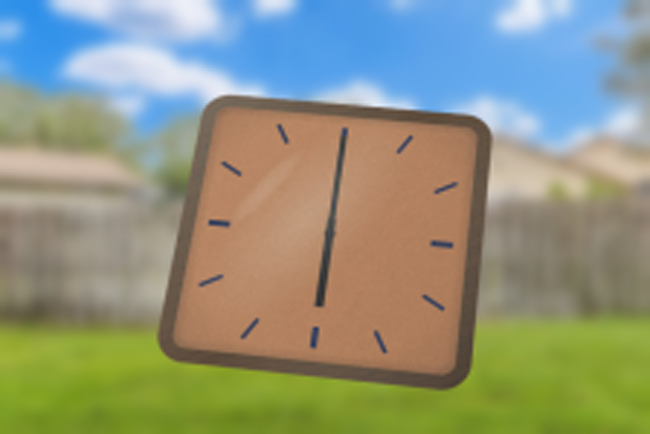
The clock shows h=6 m=0
